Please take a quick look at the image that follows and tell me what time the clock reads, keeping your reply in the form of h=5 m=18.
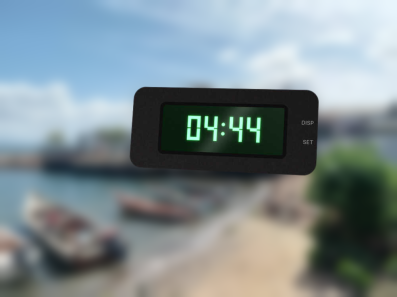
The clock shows h=4 m=44
